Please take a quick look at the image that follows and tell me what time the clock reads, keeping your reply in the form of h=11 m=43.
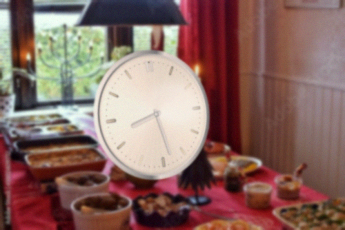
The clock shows h=8 m=28
